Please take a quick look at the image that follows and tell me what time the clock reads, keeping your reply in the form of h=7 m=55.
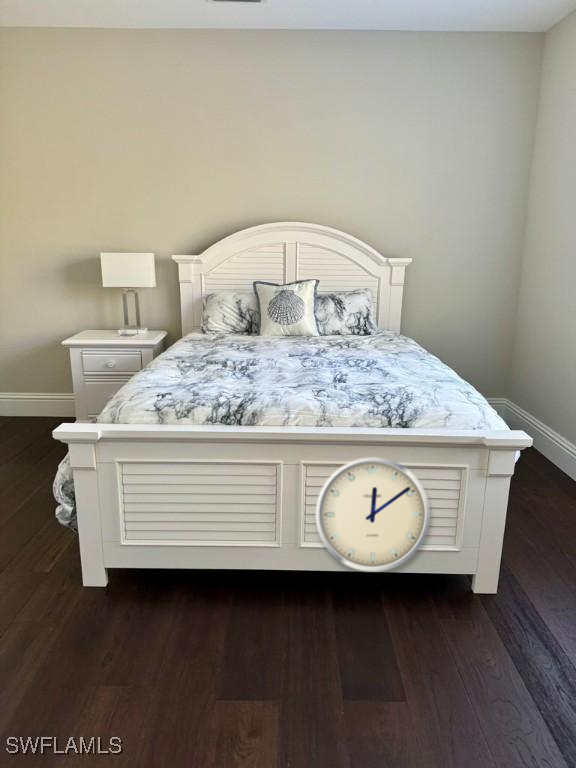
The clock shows h=12 m=9
